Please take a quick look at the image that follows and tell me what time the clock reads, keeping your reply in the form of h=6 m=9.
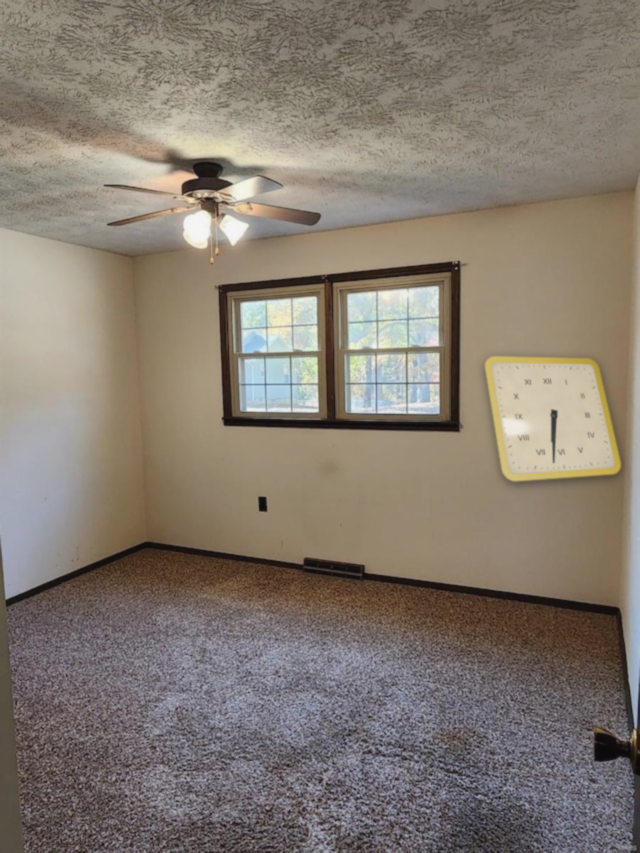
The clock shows h=6 m=32
